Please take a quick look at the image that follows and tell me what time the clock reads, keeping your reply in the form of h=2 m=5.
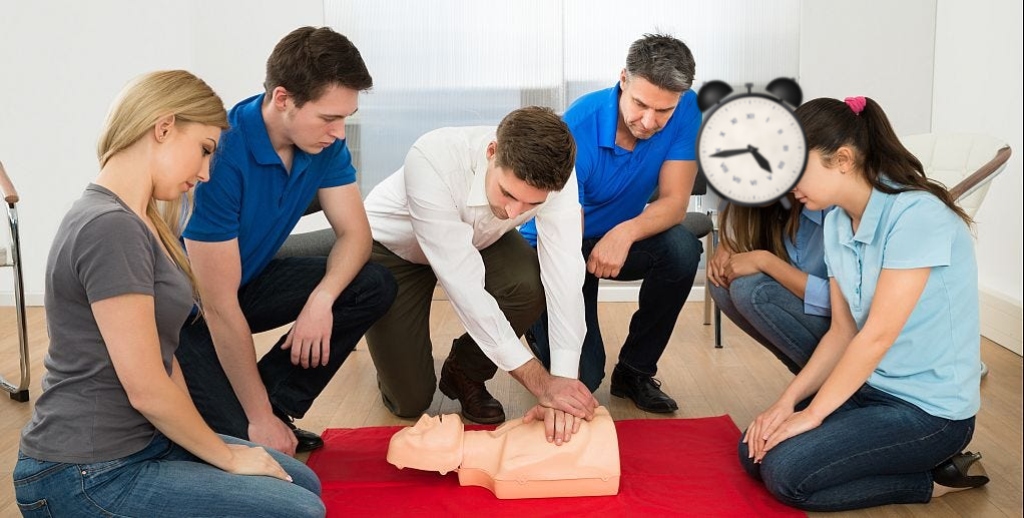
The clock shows h=4 m=44
